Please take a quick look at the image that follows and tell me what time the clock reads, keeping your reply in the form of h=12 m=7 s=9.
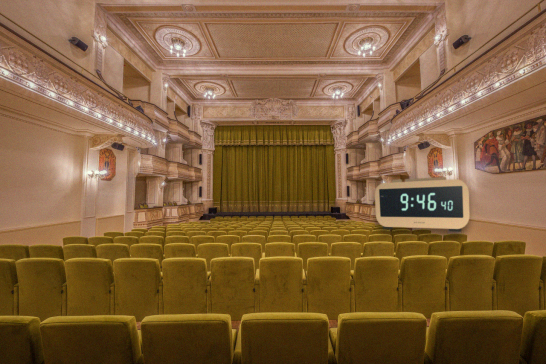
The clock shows h=9 m=46 s=40
